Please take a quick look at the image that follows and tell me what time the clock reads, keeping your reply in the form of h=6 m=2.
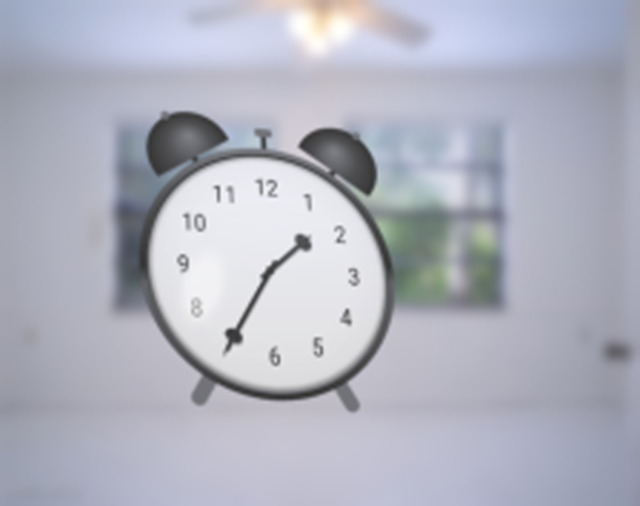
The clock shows h=1 m=35
